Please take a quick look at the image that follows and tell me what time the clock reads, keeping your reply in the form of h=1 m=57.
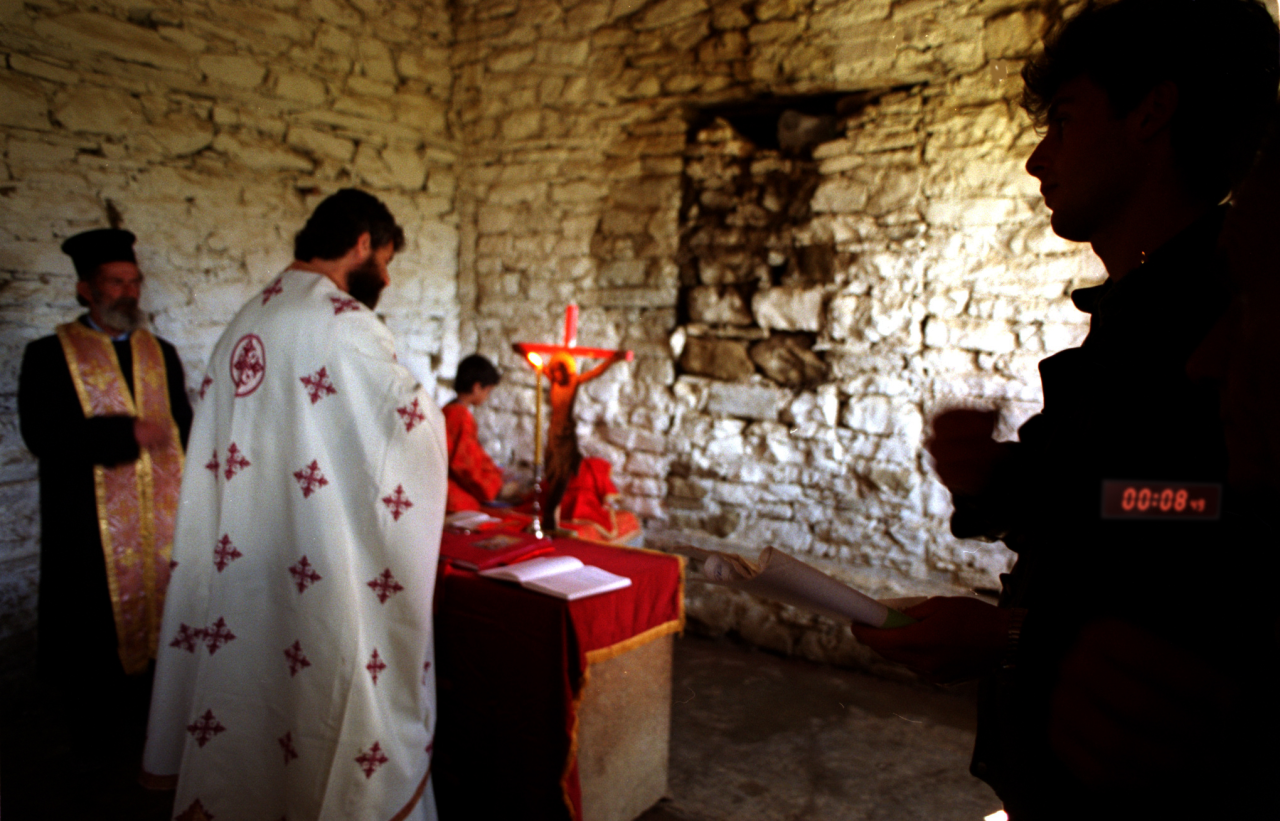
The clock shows h=0 m=8
